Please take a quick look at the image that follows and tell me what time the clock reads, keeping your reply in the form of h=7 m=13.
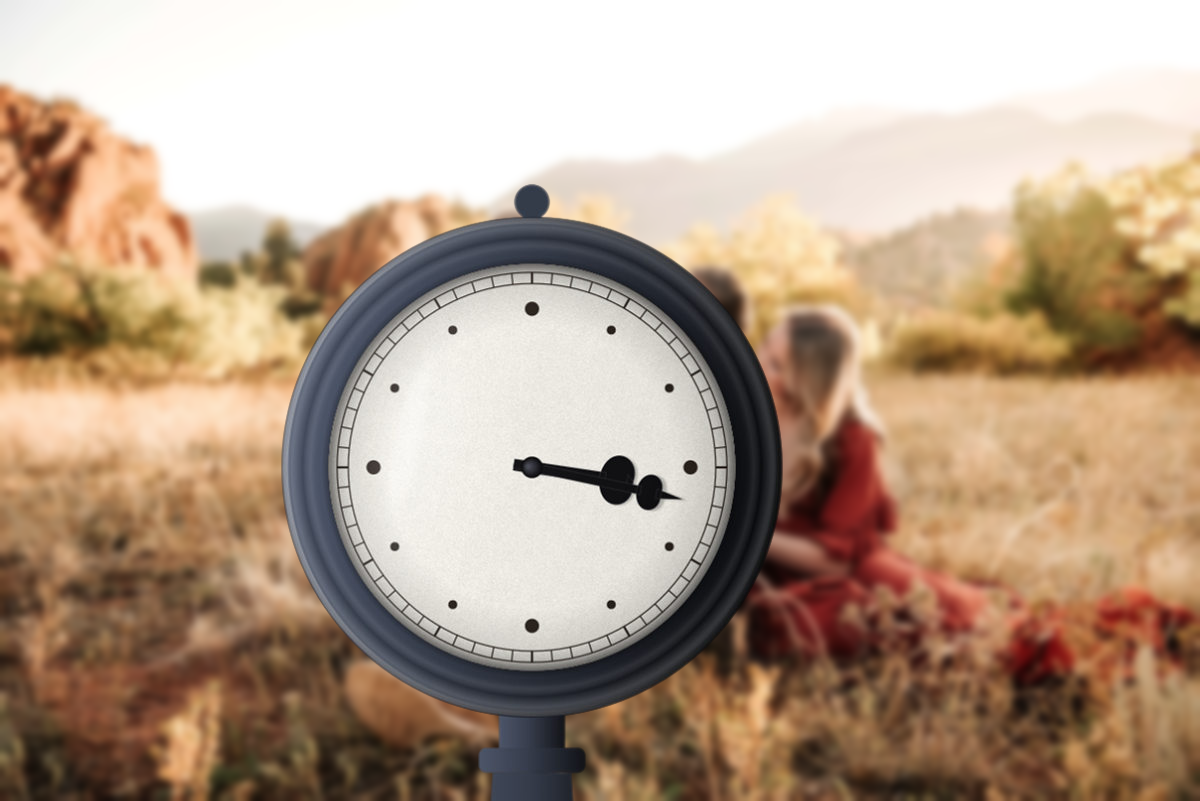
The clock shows h=3 m=17
